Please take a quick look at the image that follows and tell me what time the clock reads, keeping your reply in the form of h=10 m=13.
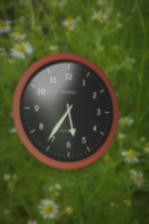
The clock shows h=5 m=36
